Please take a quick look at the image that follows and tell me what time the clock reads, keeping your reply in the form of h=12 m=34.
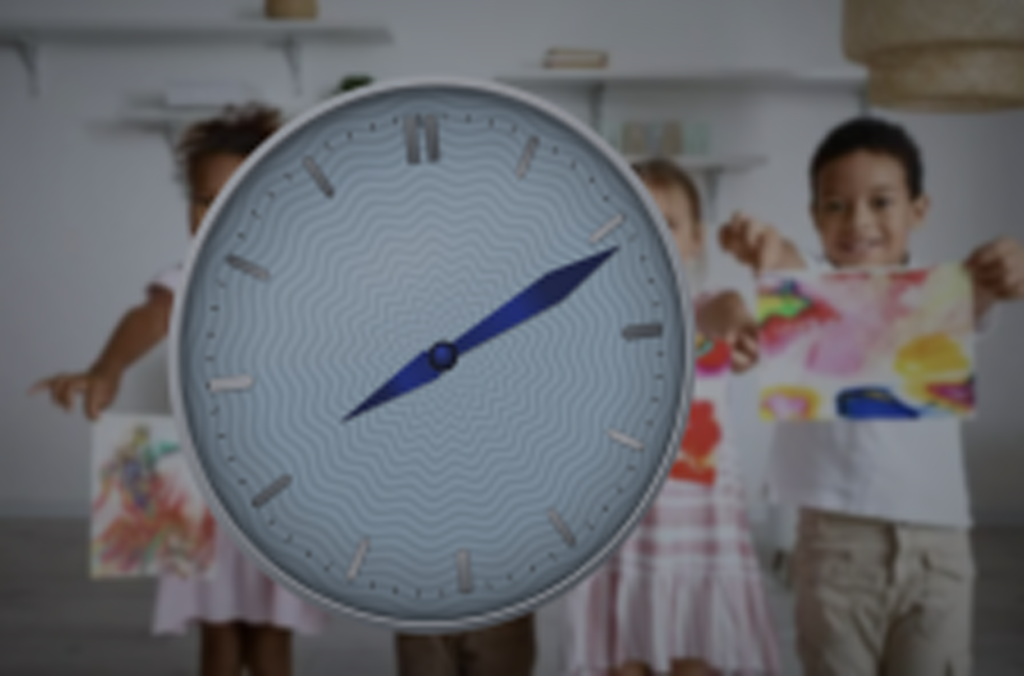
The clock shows h=8 m=11
